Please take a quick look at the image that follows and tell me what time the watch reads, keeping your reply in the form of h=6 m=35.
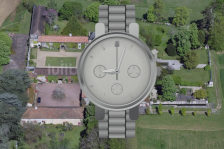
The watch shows h=9 m=3
